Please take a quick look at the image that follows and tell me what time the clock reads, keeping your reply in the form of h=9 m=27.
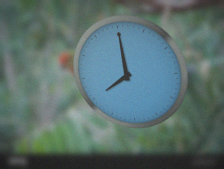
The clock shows h=8 m=0
